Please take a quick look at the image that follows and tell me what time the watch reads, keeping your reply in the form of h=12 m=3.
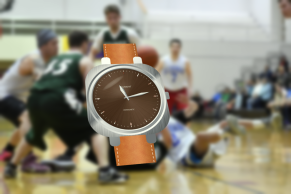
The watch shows h=11 m=13
